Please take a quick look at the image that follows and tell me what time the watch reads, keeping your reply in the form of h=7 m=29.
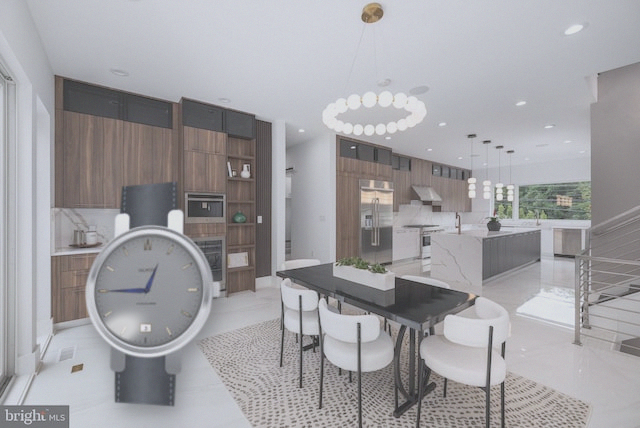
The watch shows h=12 m=45
